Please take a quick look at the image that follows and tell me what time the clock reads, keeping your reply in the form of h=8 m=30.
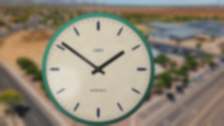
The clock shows h=1 m=51
